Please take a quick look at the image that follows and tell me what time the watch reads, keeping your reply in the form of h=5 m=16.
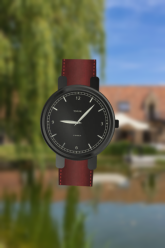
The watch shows h=9 m=7
